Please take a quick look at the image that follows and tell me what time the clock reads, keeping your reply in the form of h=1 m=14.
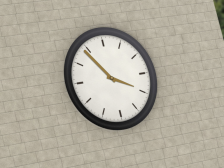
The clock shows h=3 m=54
